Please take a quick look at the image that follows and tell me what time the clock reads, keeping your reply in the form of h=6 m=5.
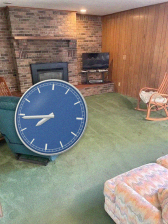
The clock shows h=7 m=44
